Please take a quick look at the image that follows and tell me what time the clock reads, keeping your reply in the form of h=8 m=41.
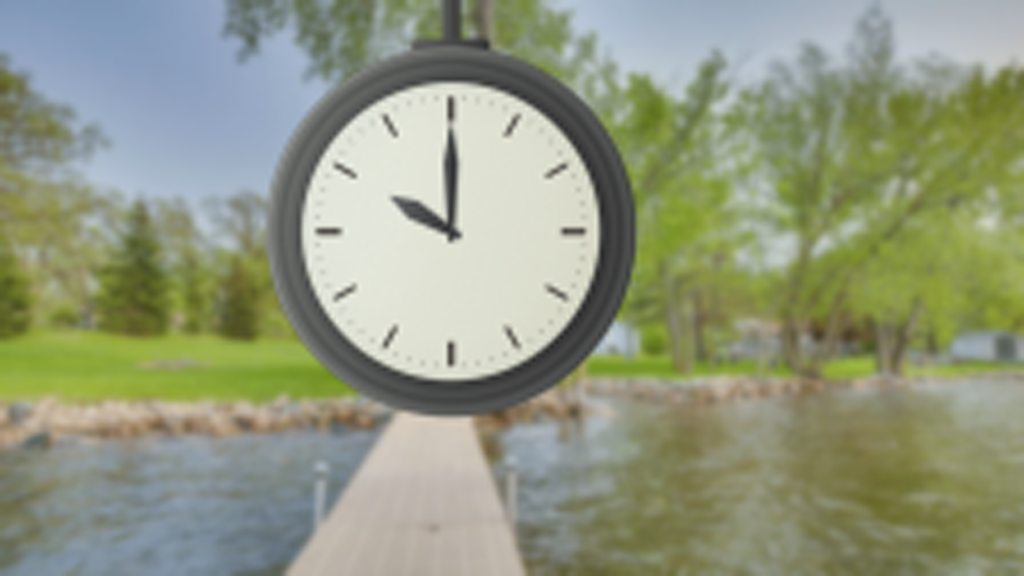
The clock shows h=10 m=0
